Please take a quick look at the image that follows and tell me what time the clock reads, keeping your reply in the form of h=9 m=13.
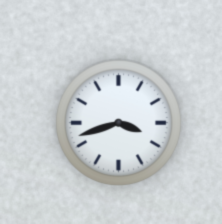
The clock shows h=3 m=42
